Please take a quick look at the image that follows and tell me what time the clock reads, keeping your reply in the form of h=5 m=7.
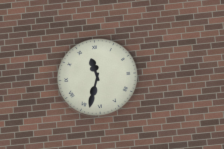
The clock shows h=11 m=33
